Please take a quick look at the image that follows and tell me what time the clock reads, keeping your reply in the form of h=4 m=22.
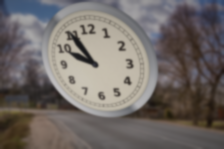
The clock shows h=9 m=55
